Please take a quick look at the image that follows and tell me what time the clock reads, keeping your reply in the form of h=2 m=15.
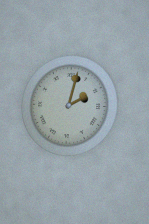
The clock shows h=2 m=2
